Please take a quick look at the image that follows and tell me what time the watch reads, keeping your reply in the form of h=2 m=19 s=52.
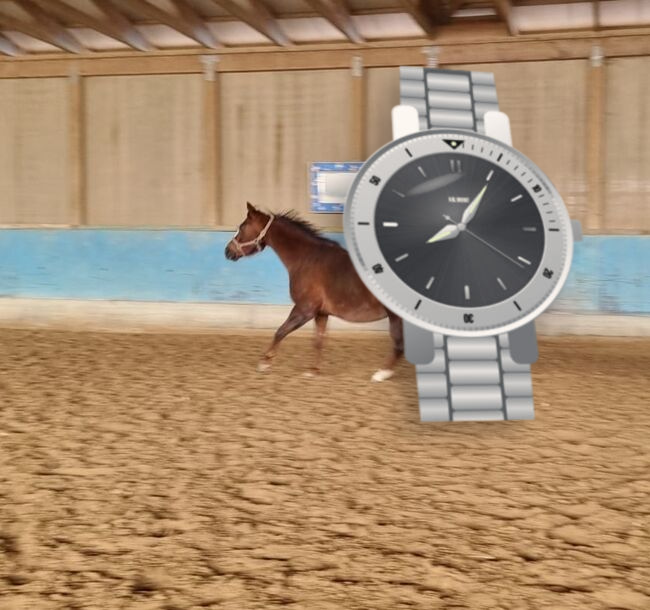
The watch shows h=8 m=5 s=21
